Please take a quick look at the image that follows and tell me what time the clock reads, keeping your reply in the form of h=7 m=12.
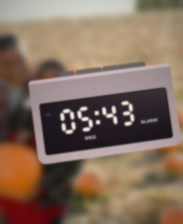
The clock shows h=5 m=43
